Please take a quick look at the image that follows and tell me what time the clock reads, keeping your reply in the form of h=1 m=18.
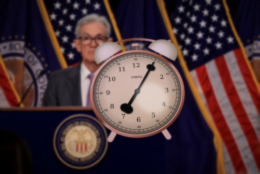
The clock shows h=7 m=5
